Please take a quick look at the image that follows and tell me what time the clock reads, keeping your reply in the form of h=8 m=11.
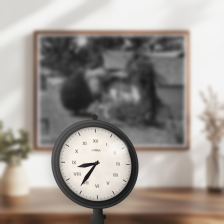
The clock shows h=8 m=36
